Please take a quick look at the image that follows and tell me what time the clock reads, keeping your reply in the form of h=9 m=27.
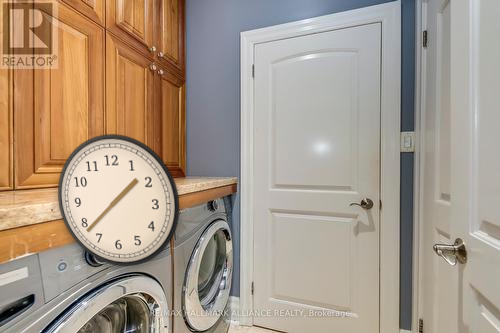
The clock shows h=1 m=38
